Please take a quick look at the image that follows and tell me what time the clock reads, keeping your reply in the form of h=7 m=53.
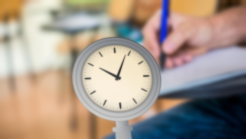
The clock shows h=10 m=4
